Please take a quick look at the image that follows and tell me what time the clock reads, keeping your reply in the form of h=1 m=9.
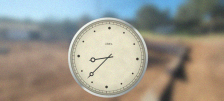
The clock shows h=8 m=37
